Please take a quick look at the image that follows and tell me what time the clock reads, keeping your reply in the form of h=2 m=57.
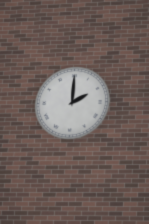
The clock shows h=2 m=0
